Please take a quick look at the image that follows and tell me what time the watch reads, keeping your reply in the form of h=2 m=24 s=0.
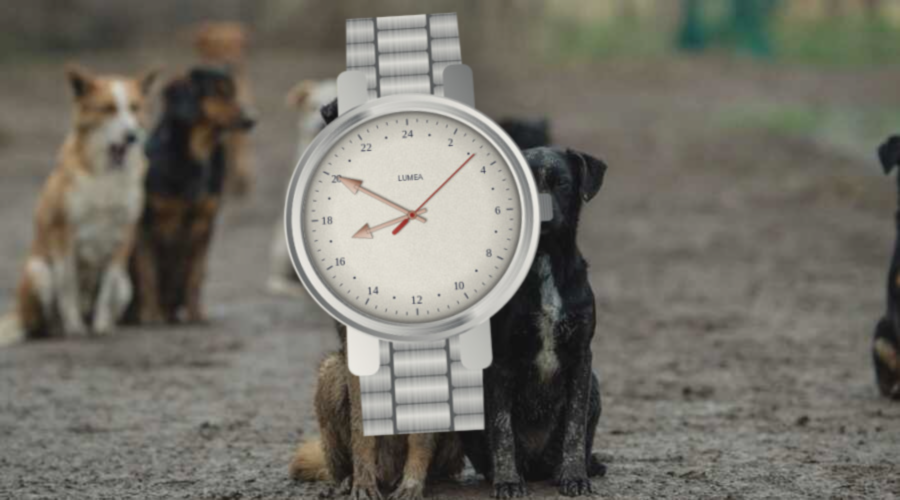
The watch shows h=16 m=50 s=8
